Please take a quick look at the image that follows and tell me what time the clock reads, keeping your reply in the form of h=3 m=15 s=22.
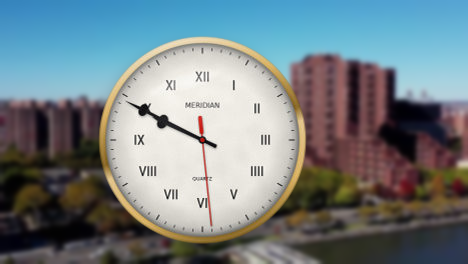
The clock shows h=9 m=49 s=29
